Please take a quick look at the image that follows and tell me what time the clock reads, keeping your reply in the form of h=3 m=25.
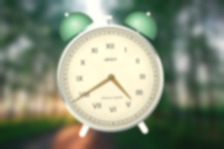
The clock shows h=4 m=40
